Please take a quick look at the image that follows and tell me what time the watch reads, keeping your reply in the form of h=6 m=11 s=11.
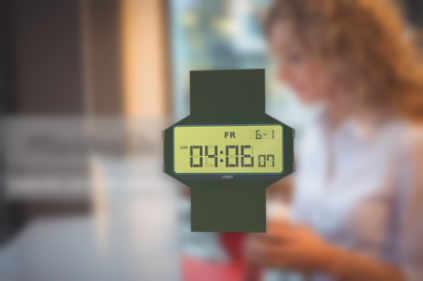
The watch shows h=4 m=6 s=7
